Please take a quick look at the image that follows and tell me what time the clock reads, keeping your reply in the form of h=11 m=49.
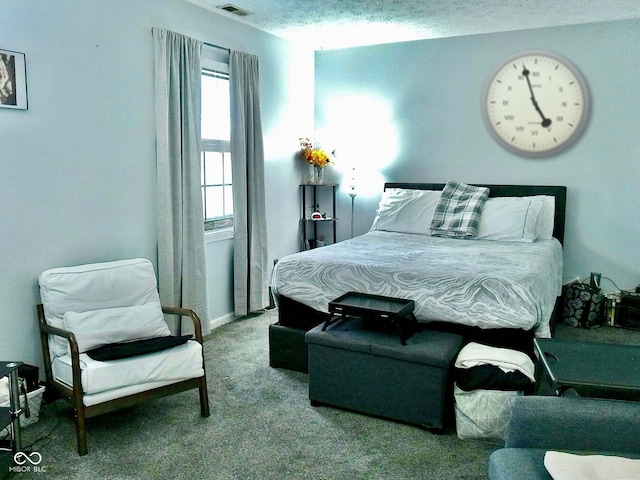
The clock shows h=4 m=57
